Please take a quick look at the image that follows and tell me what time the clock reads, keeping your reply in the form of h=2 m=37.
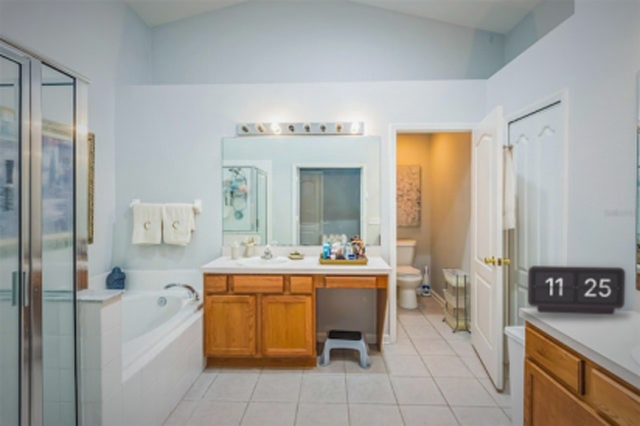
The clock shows h=11 m=25
